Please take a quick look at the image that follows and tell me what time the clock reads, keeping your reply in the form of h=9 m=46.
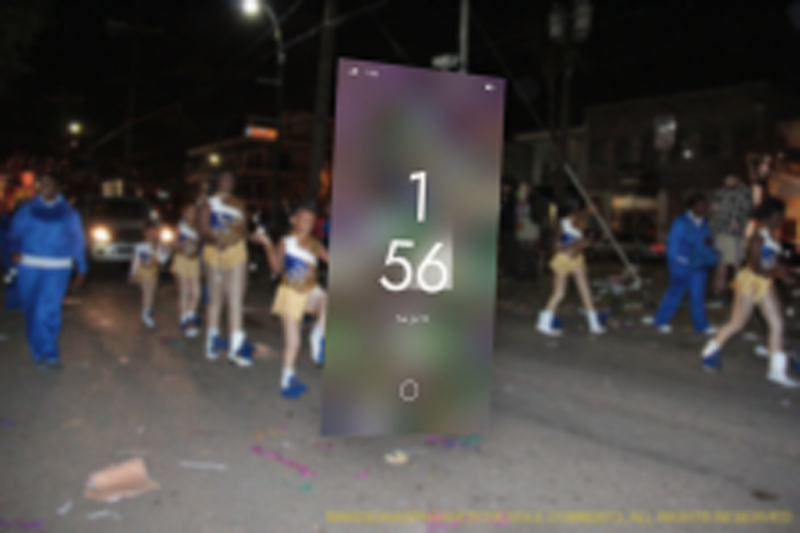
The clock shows h=1 m=56
